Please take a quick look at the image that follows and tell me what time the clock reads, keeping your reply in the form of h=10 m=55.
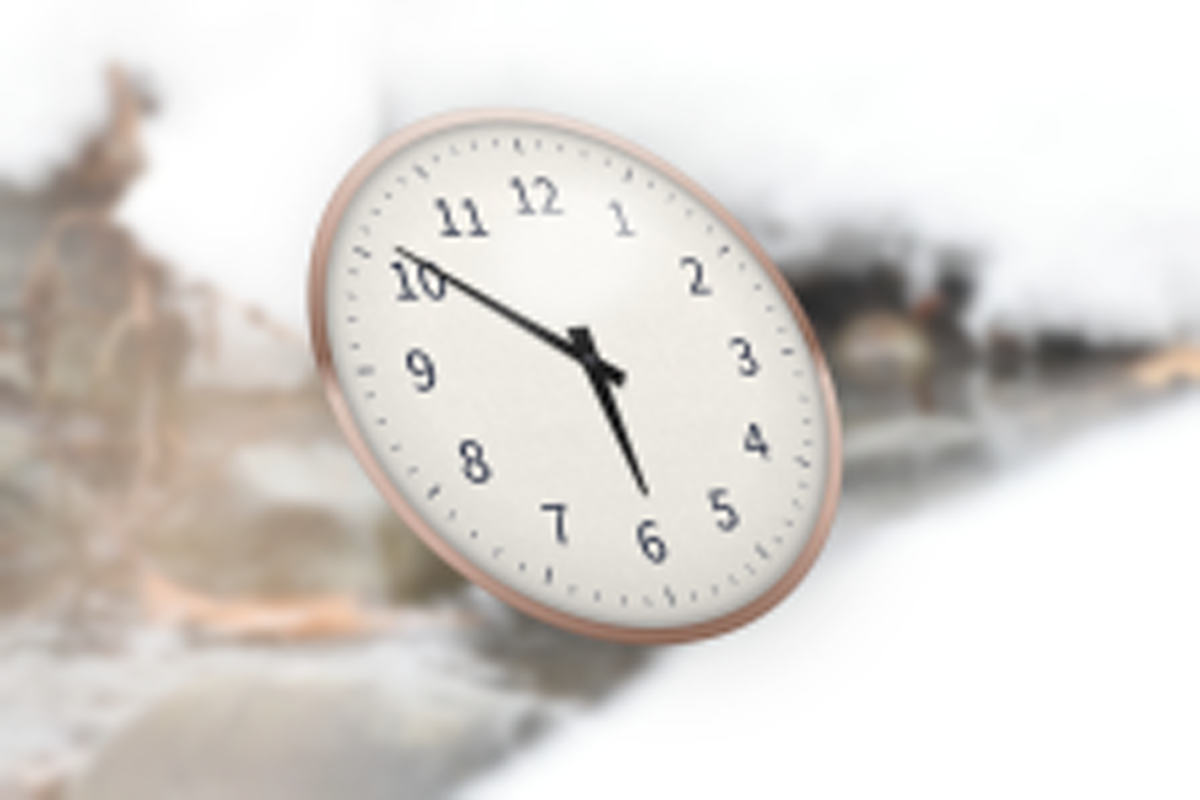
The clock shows h=5 m=51
